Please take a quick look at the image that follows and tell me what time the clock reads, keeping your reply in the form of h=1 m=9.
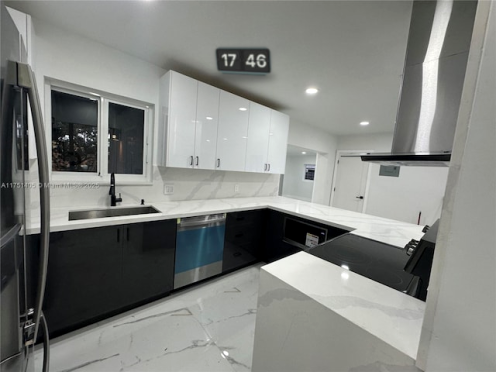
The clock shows h=17 m=46
